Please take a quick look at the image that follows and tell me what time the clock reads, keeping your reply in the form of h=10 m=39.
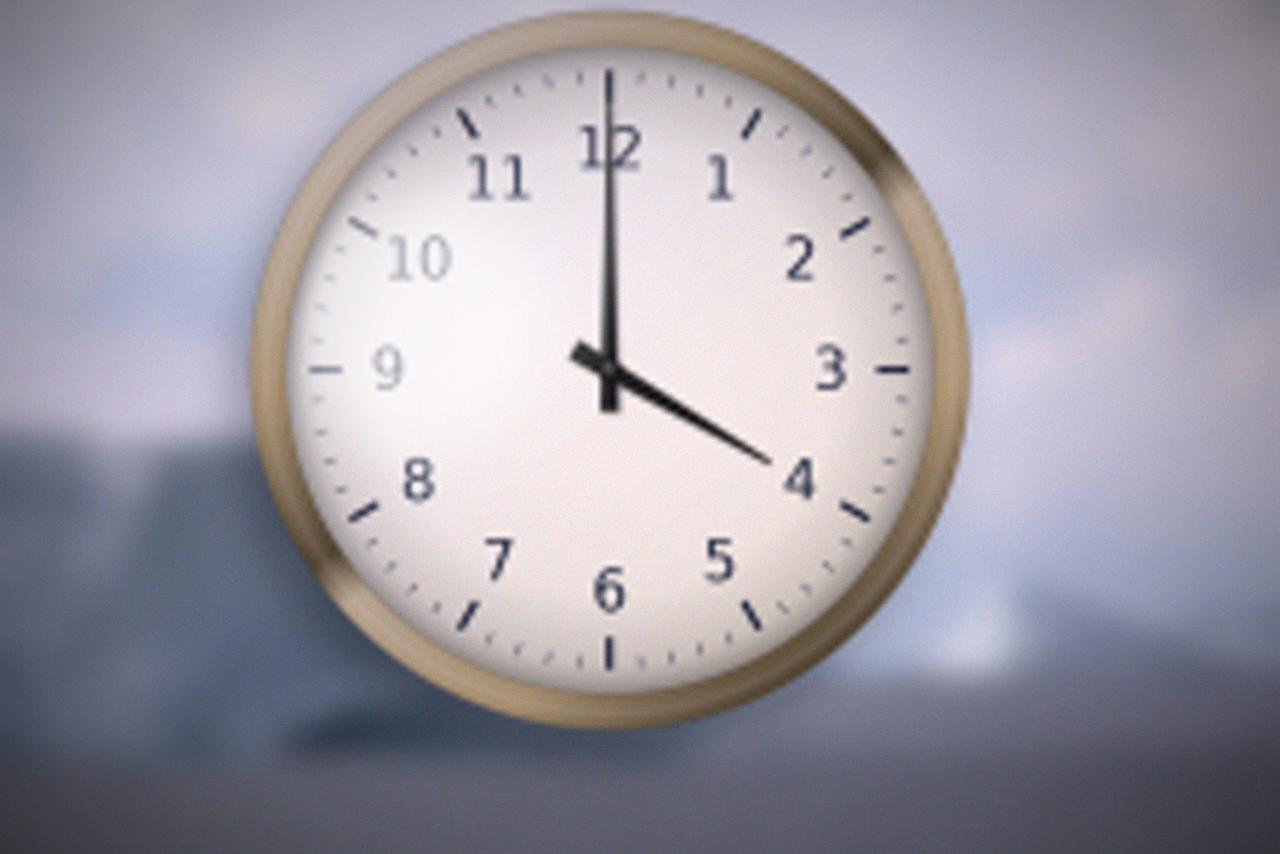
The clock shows h=4 m=0
